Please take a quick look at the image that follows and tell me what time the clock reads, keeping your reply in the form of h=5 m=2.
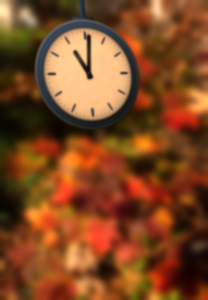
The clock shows h=11 m=1
